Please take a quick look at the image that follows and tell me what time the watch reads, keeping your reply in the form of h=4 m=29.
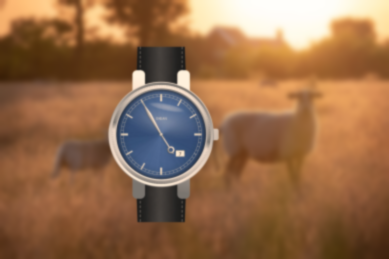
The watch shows h=4 m=55
